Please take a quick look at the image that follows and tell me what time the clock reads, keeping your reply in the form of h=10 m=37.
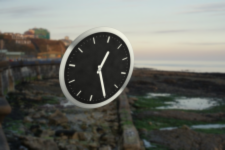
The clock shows h=12 m=25
